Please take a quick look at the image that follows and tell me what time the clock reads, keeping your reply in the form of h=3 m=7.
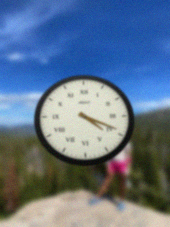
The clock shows h=4 m=19
